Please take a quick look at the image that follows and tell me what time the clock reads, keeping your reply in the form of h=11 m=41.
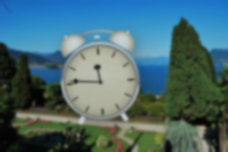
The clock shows h=11 m=46
